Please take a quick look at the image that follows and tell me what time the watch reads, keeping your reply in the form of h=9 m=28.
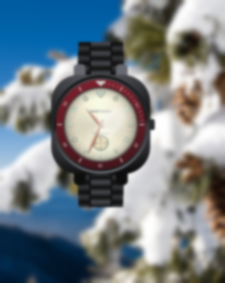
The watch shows h=10 m=34
